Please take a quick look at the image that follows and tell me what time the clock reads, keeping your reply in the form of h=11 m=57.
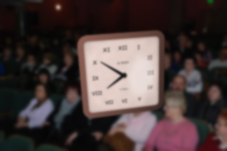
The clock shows h=7 m=51
